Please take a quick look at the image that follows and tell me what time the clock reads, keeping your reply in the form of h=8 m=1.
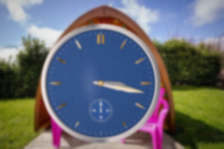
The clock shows h=3 m=17
